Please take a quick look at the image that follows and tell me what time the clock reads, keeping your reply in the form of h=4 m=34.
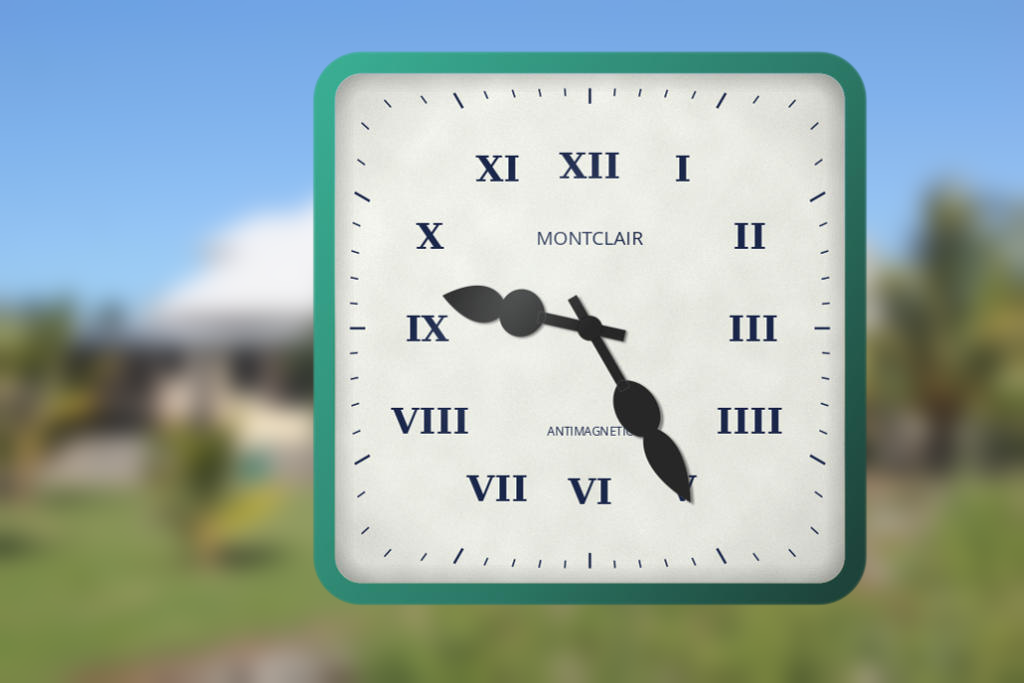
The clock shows h=9 m=25
